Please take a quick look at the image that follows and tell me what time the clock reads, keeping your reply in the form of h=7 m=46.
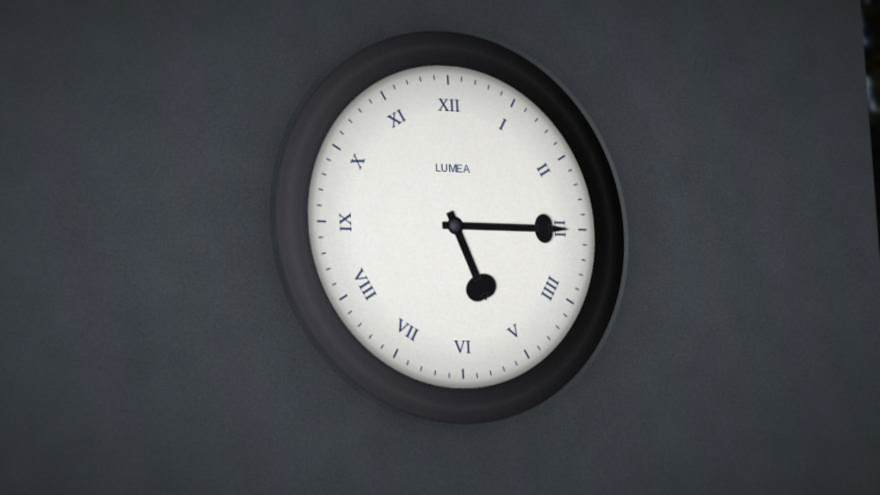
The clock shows h=5 m=15
